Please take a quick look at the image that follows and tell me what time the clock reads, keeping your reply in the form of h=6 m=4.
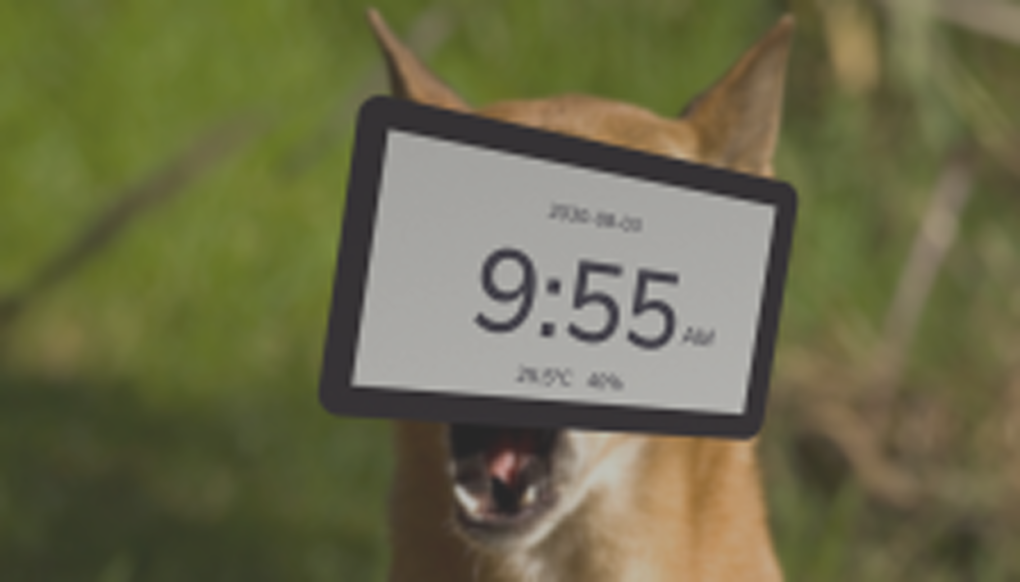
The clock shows h=9 m=55
